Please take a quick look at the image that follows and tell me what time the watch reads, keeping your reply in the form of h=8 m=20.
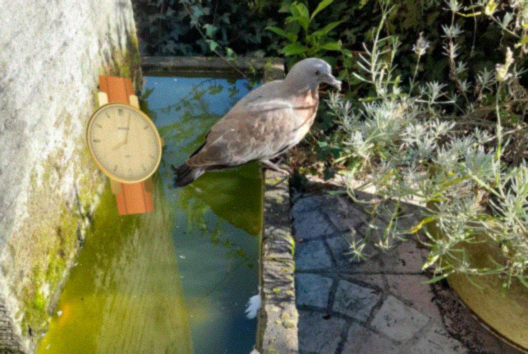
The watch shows h=8 m=3
